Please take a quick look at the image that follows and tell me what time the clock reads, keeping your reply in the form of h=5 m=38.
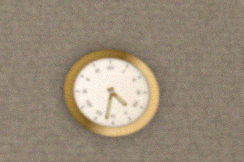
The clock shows h=4 m=32
